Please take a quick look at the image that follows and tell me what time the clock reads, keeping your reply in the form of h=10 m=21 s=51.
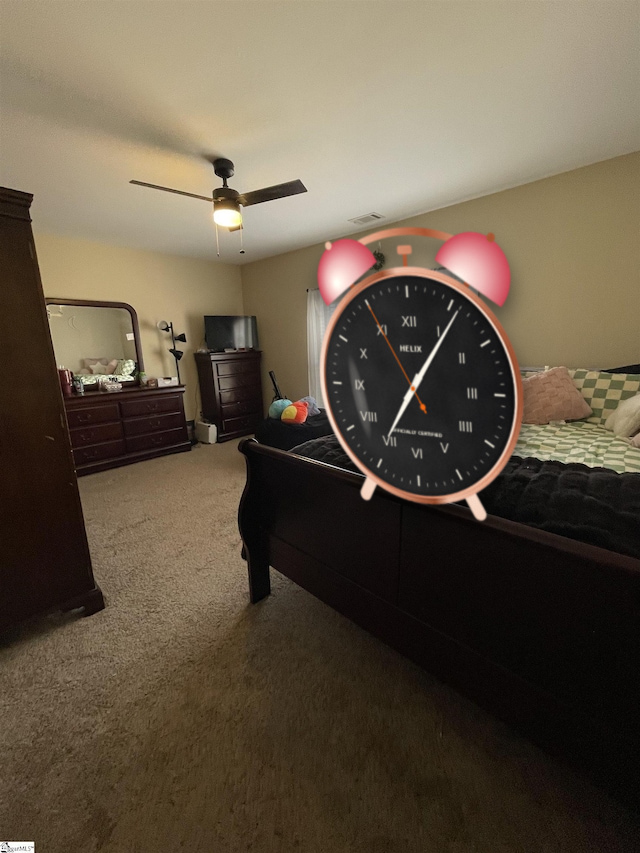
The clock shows h=7 m=5 s=55
